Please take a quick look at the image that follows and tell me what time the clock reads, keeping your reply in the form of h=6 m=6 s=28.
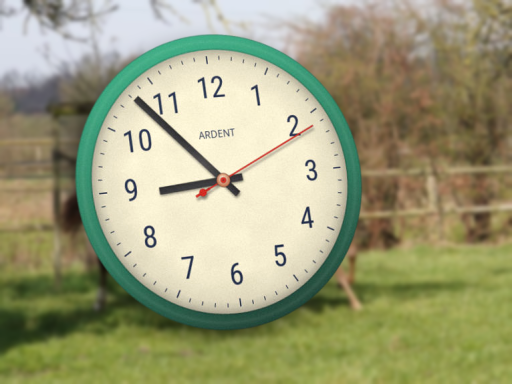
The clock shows h=8 m=53 s=11
